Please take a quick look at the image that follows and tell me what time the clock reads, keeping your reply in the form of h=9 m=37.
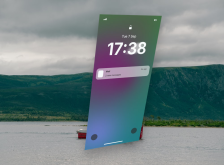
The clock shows h=17 m=38
